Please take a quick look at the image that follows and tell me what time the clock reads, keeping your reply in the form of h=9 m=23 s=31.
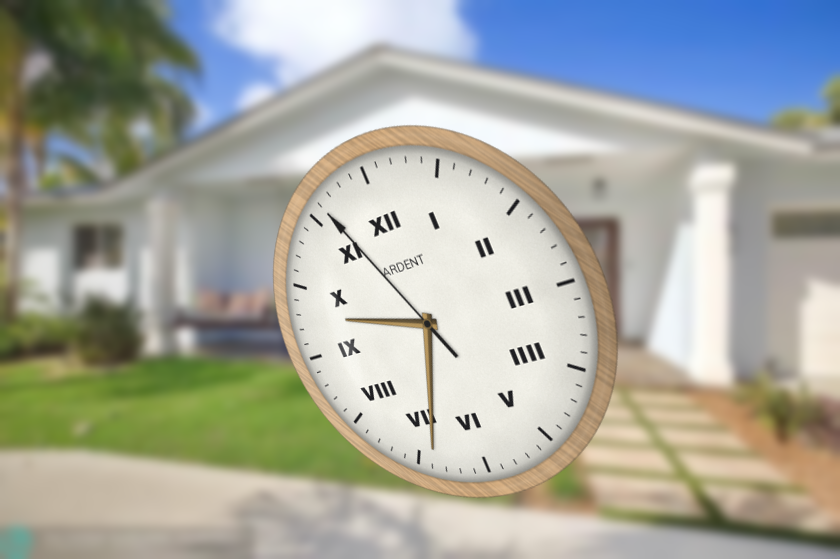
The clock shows h=9 m=33 s=56
